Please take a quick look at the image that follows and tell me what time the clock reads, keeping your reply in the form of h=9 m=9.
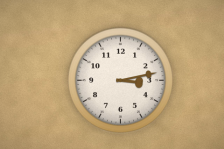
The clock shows h=3 m=13
